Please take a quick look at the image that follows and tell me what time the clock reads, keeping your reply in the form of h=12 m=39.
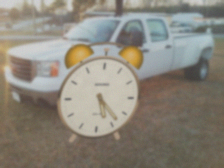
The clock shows h=5 m=23
